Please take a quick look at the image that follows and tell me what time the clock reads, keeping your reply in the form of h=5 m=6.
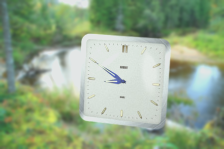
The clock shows h=8 m=50
